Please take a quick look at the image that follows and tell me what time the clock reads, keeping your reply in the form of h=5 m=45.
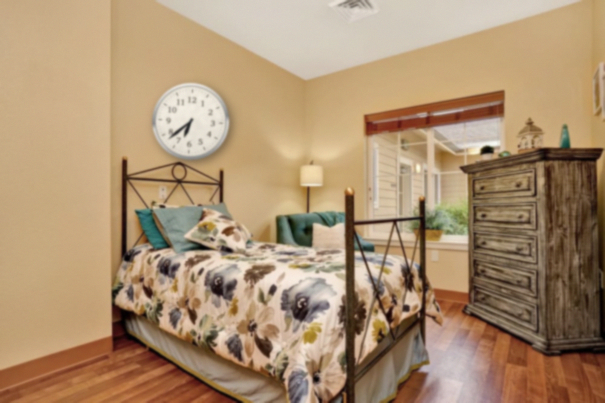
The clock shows h=6 m=38
